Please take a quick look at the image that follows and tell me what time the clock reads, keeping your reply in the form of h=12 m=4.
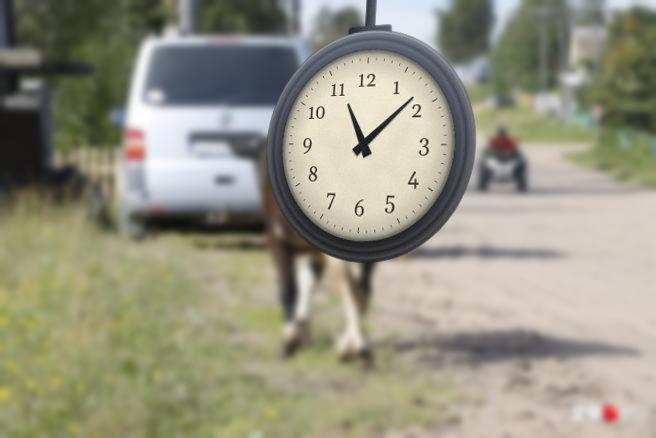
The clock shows h=11 m=8
